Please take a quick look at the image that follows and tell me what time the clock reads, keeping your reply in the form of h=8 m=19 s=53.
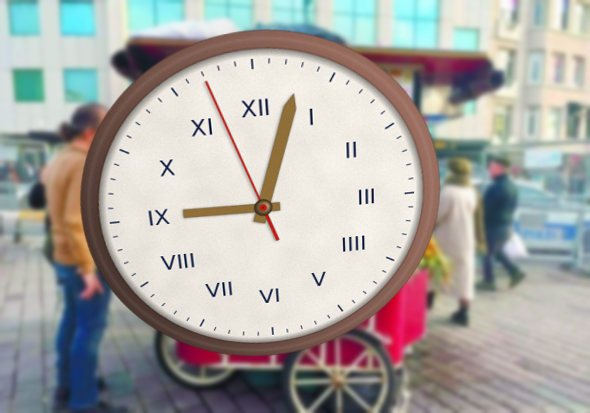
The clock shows h=9 m=2 s=57
